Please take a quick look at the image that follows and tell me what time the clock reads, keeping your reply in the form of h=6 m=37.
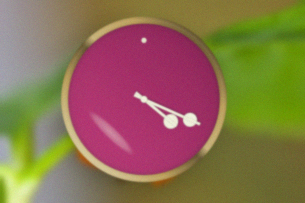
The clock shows h=4 m=19
